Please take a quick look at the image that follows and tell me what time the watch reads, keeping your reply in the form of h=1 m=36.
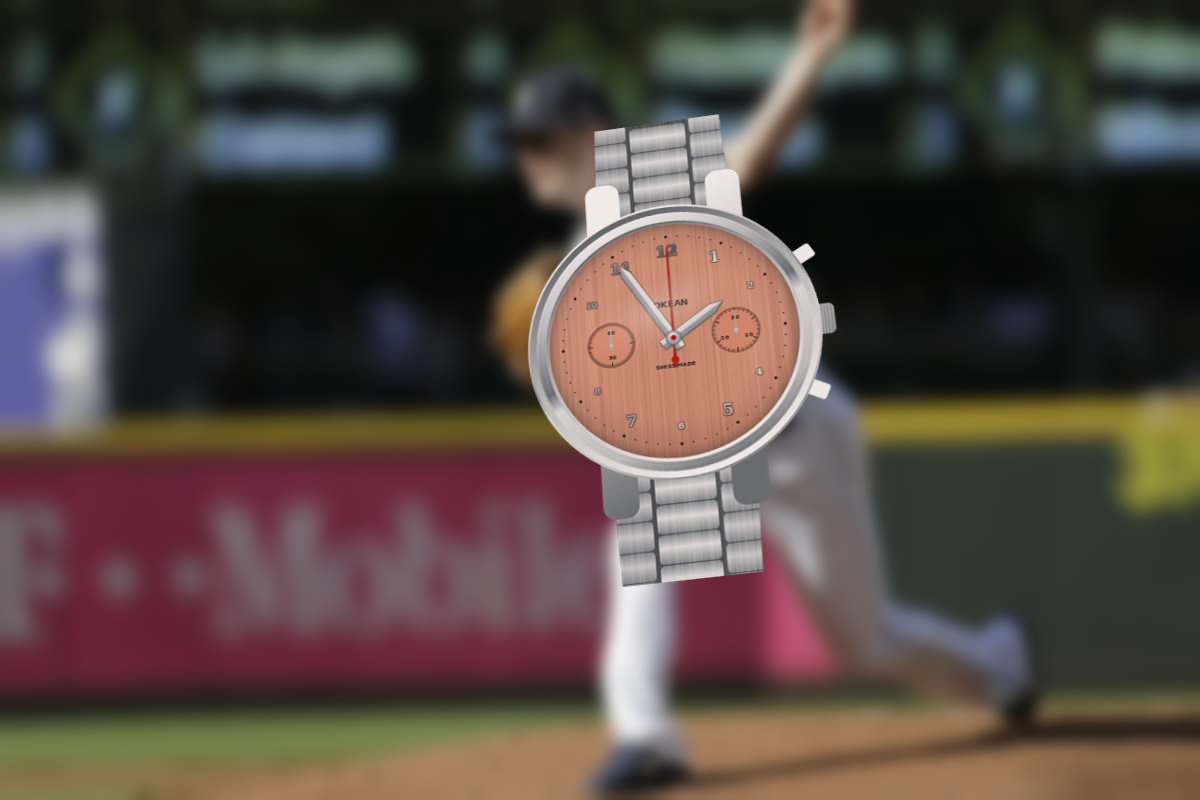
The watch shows h=1 m=55
